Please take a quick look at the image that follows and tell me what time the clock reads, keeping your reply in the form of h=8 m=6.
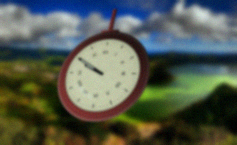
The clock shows h=9 m=50
